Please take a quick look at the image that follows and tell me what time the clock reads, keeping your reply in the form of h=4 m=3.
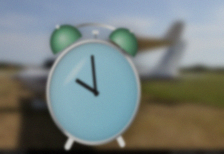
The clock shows h=9 m=59
